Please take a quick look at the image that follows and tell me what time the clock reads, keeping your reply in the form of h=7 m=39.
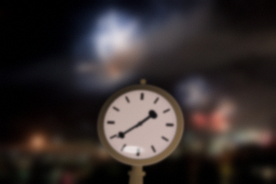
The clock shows h=1 m=39
